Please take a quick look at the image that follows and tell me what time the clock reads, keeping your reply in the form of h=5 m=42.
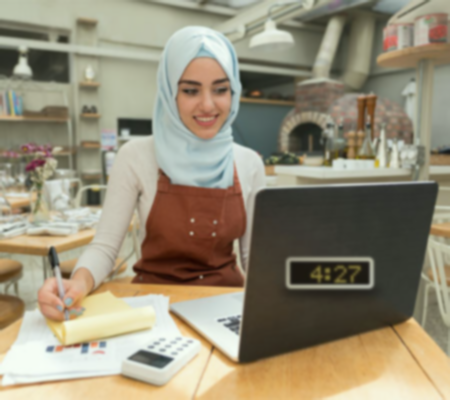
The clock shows h=4 m=27
